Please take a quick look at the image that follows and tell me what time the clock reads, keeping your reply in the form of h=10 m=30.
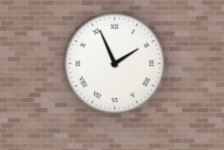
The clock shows h=1 m=56
